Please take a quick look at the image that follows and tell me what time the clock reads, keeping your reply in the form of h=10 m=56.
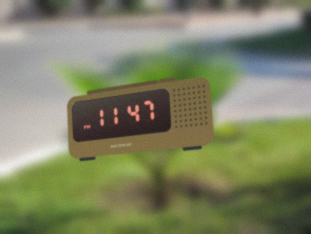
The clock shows h=11 m=47
